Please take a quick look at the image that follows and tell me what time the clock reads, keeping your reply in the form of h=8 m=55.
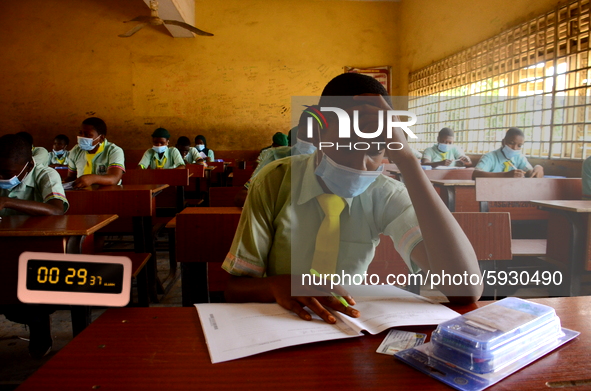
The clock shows h=0 m=29
